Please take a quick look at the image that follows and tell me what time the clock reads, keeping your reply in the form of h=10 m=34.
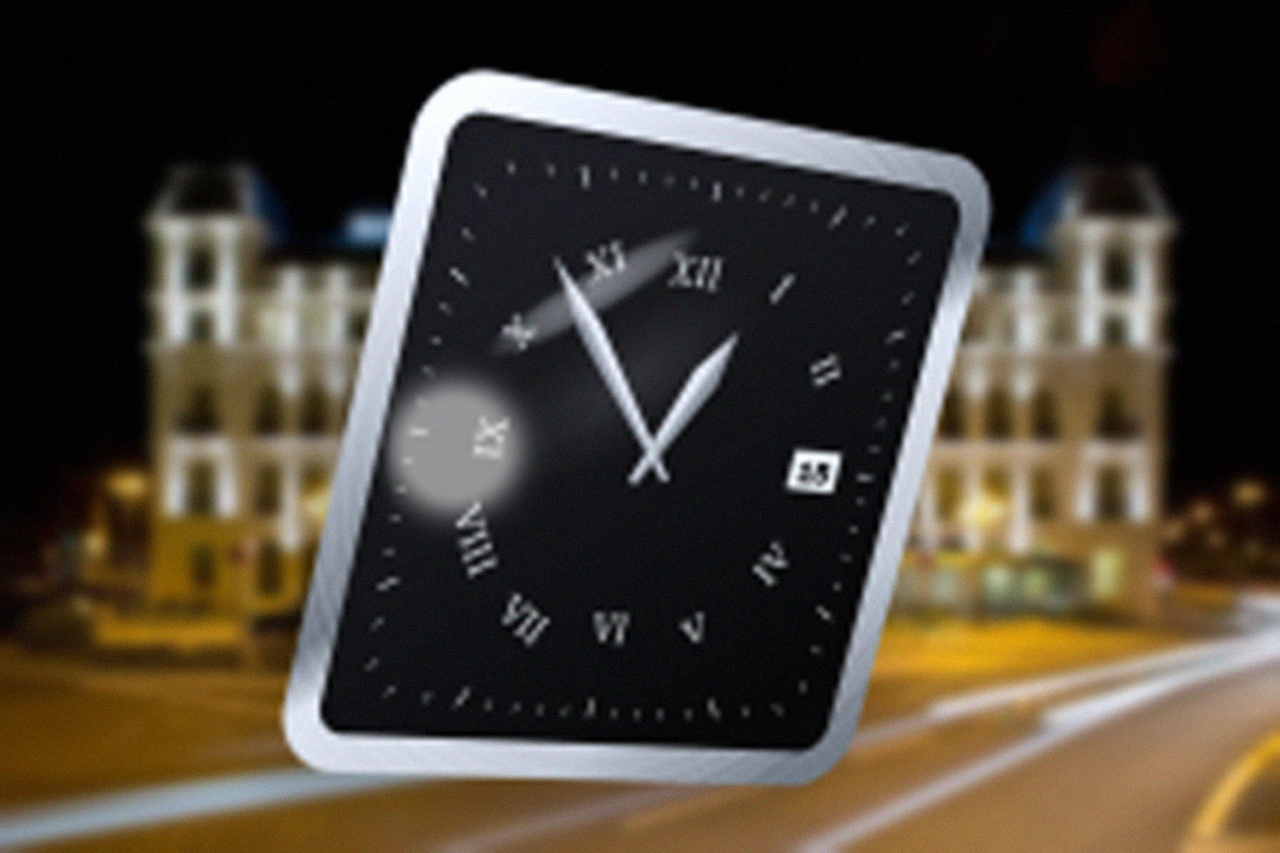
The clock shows h=12 m=53
